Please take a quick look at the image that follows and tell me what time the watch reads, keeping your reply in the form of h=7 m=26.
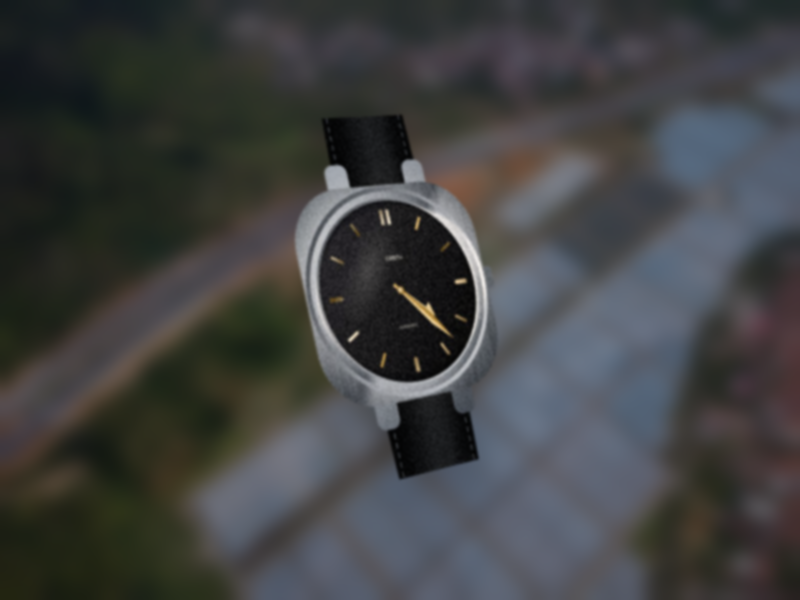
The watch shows h=4 m=23
